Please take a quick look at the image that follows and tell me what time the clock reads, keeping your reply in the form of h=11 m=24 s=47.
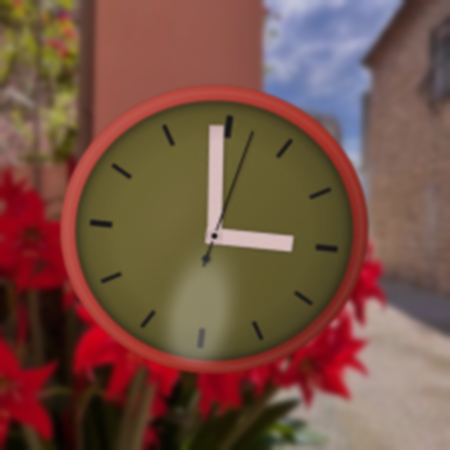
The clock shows h=2 m=59 s=2
